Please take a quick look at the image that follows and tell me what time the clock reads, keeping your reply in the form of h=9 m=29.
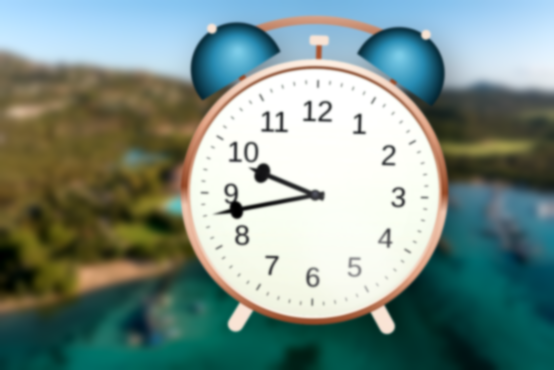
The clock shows h=9 m=43
